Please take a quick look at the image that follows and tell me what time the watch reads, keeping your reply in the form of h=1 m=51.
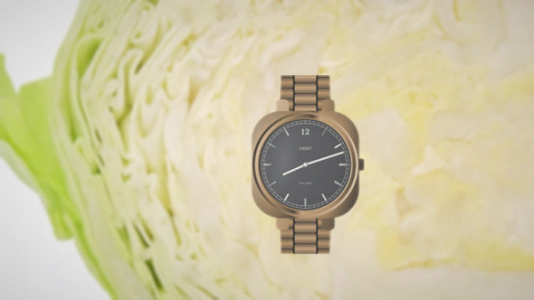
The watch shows h=8 m=12
